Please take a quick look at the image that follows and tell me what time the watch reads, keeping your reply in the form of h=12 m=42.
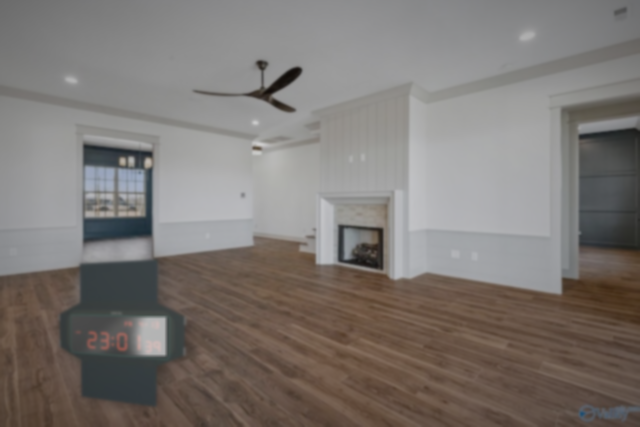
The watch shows h=23 m=1
